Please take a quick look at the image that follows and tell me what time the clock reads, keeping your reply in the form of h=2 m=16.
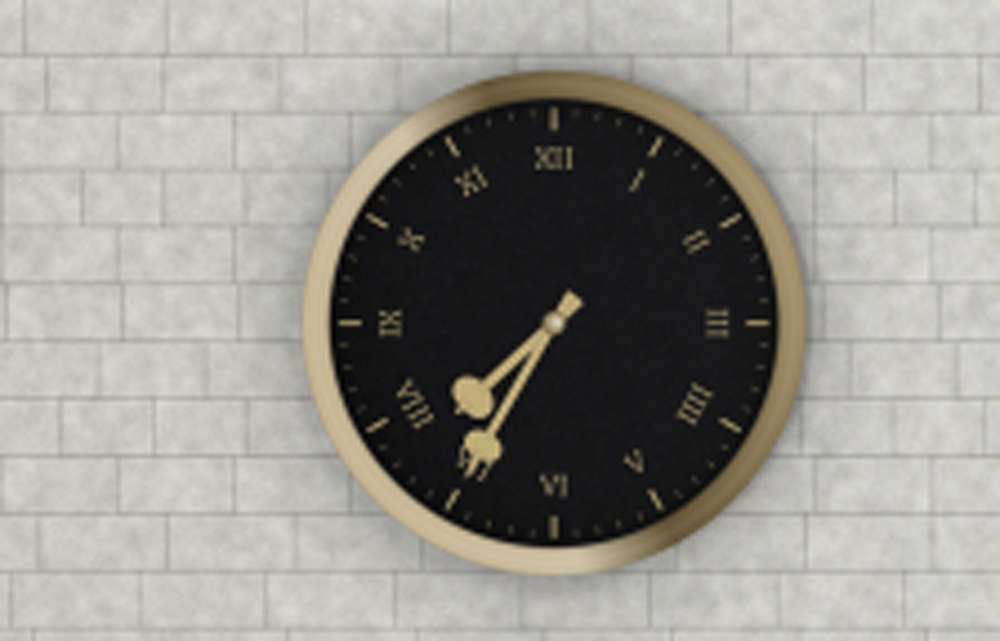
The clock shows h=7 m=35
